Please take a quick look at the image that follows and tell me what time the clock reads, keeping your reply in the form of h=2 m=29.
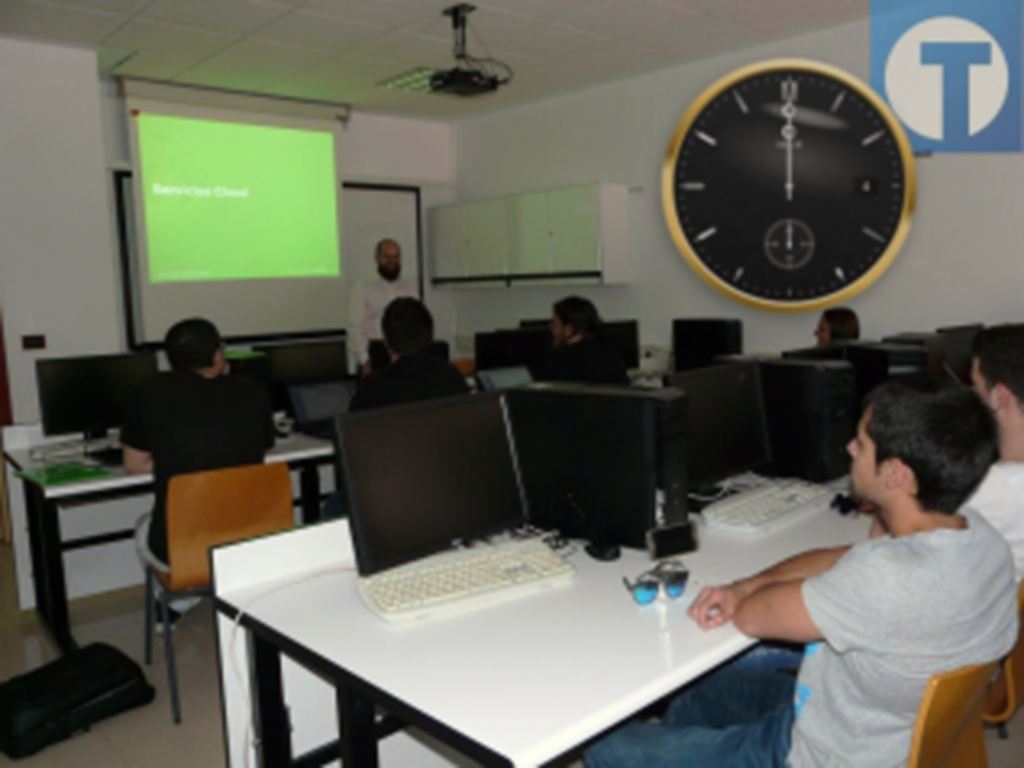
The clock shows h=12 m=0
